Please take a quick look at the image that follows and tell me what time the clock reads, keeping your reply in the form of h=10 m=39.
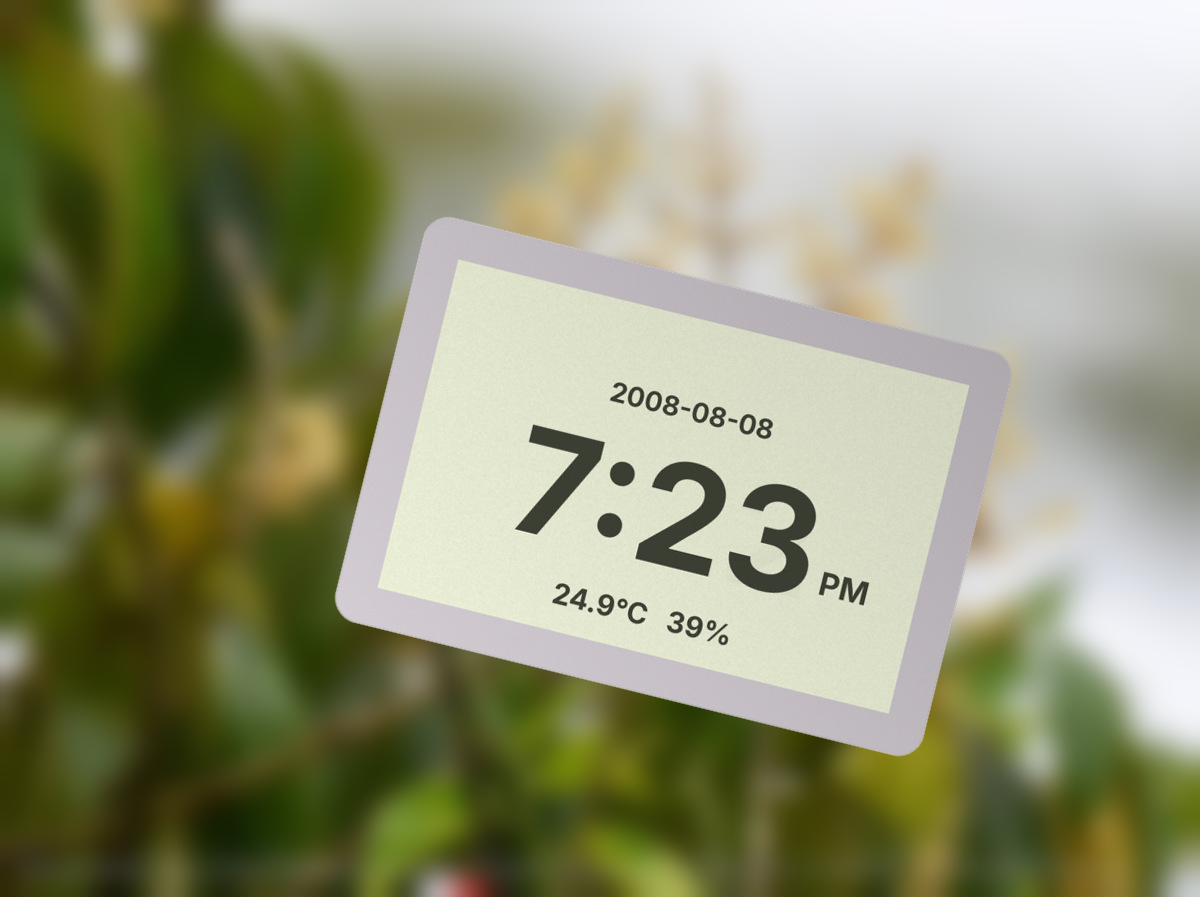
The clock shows h=7 m=23
